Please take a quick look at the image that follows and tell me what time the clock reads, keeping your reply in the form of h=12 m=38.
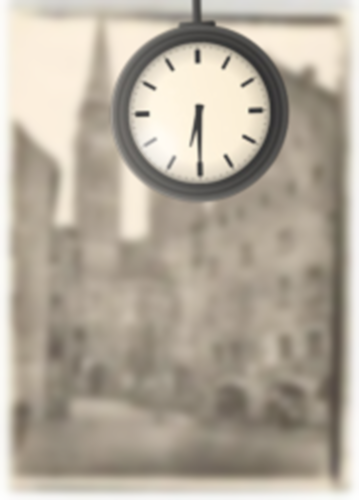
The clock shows h=6 m=30
